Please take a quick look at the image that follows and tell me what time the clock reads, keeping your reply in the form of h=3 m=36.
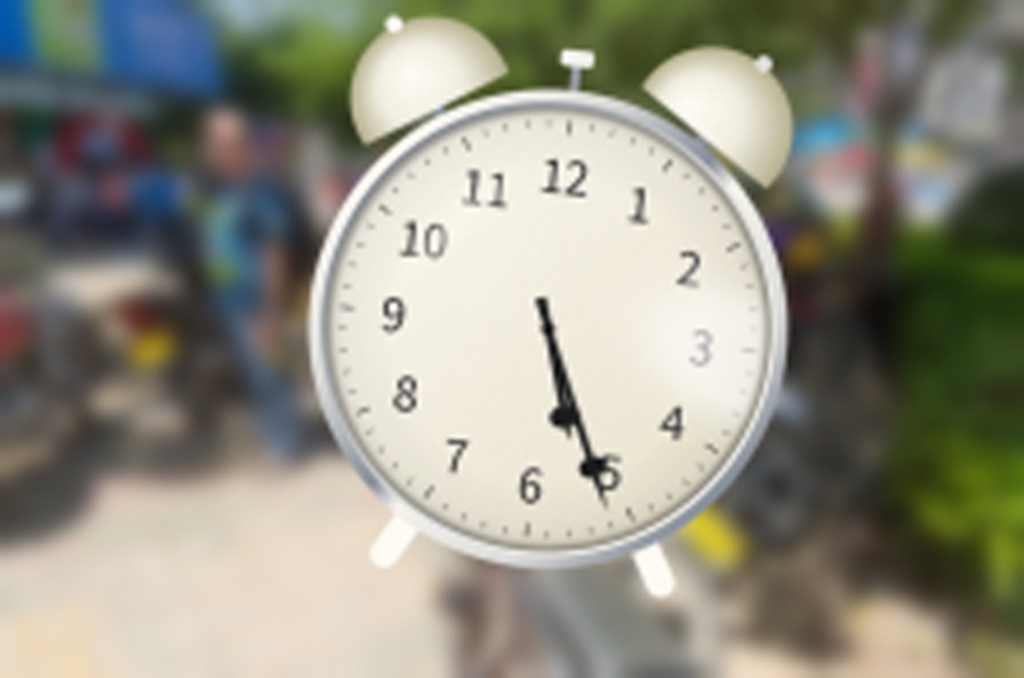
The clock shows h=5 m=26
